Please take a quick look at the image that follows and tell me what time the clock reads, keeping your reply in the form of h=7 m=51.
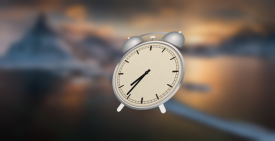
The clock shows h=7 m=36
